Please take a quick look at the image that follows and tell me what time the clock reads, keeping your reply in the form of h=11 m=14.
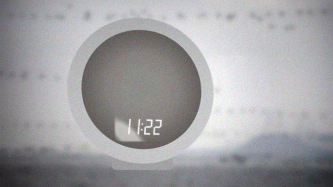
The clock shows h=11 m=22
